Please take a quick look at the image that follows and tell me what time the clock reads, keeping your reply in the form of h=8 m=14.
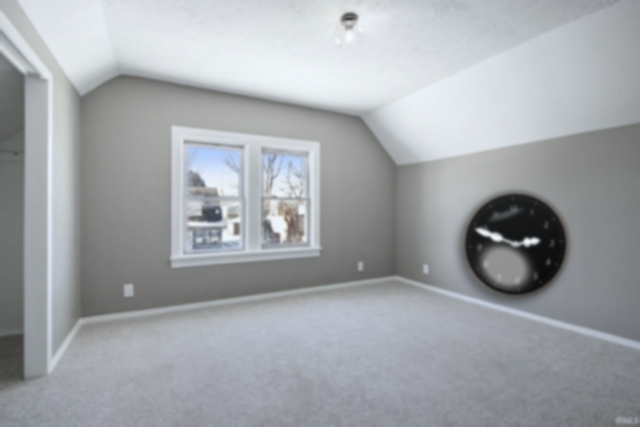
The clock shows h=2 m=49
